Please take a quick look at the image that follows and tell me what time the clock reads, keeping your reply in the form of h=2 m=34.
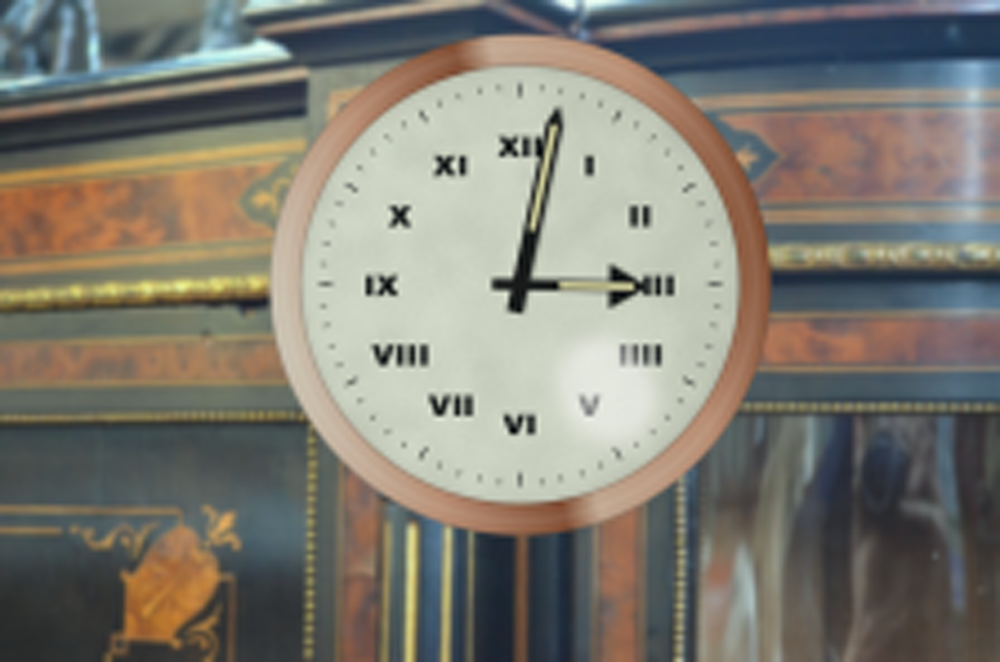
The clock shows h=3 m=2
